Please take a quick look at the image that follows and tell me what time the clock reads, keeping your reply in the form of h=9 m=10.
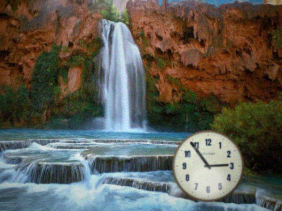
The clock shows h=2 m=54
